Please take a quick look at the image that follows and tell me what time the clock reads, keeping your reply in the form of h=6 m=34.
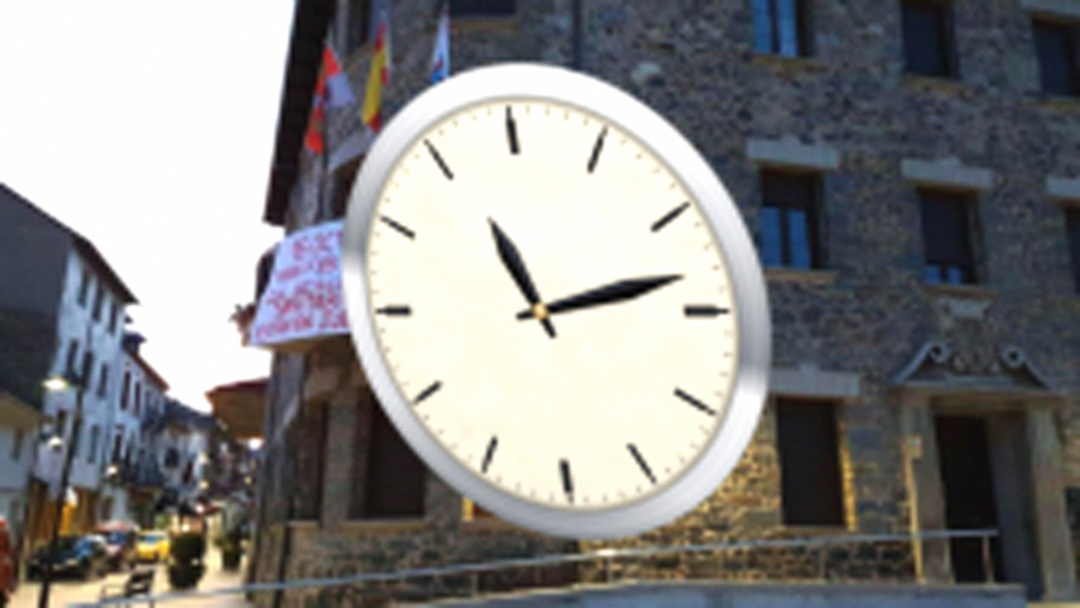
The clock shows h=11 m=13
